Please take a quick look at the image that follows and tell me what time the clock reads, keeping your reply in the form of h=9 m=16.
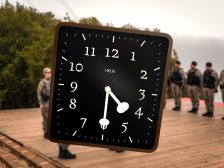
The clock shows h=4 m=30
